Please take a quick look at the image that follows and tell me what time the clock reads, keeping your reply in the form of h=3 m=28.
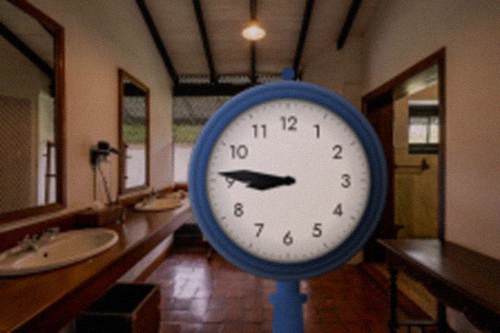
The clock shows h=8 m=46
